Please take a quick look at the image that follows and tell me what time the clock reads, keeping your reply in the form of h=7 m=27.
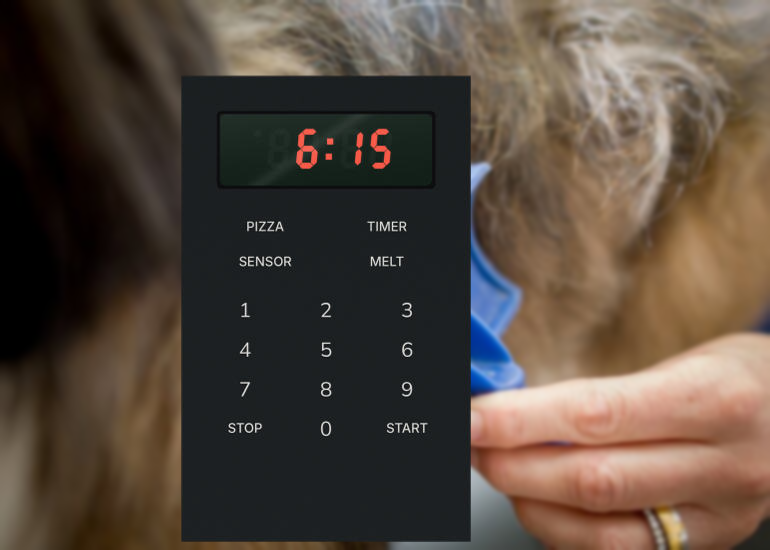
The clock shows h=6 m=15
